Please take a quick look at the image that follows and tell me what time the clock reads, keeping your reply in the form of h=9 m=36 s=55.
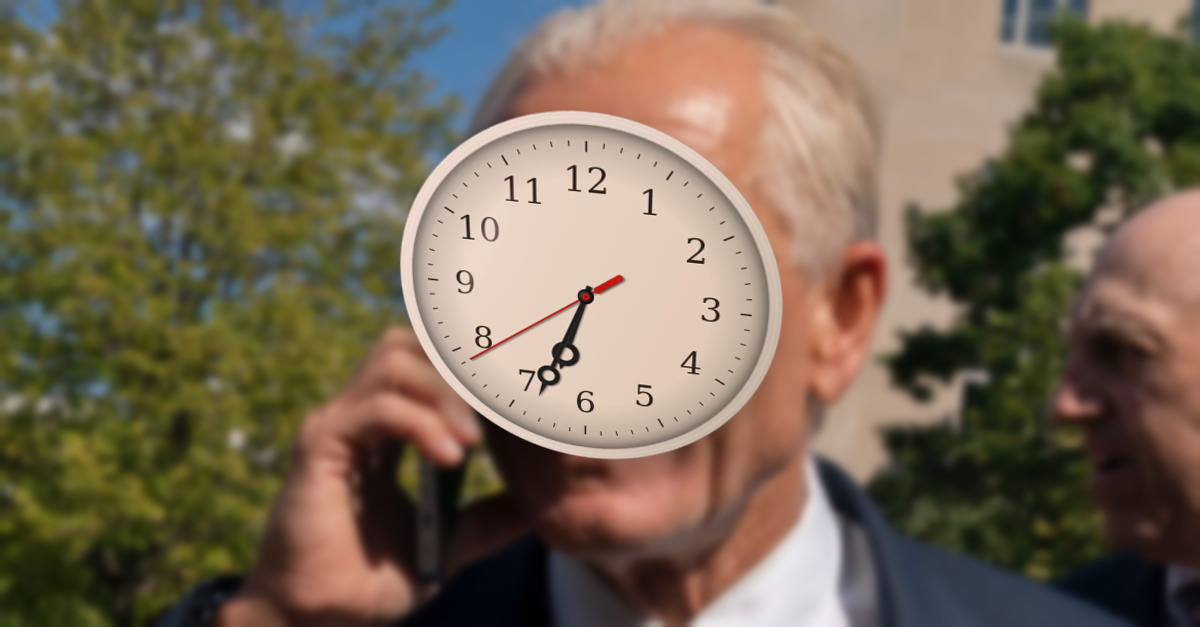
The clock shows h=6 m=33 s=39
